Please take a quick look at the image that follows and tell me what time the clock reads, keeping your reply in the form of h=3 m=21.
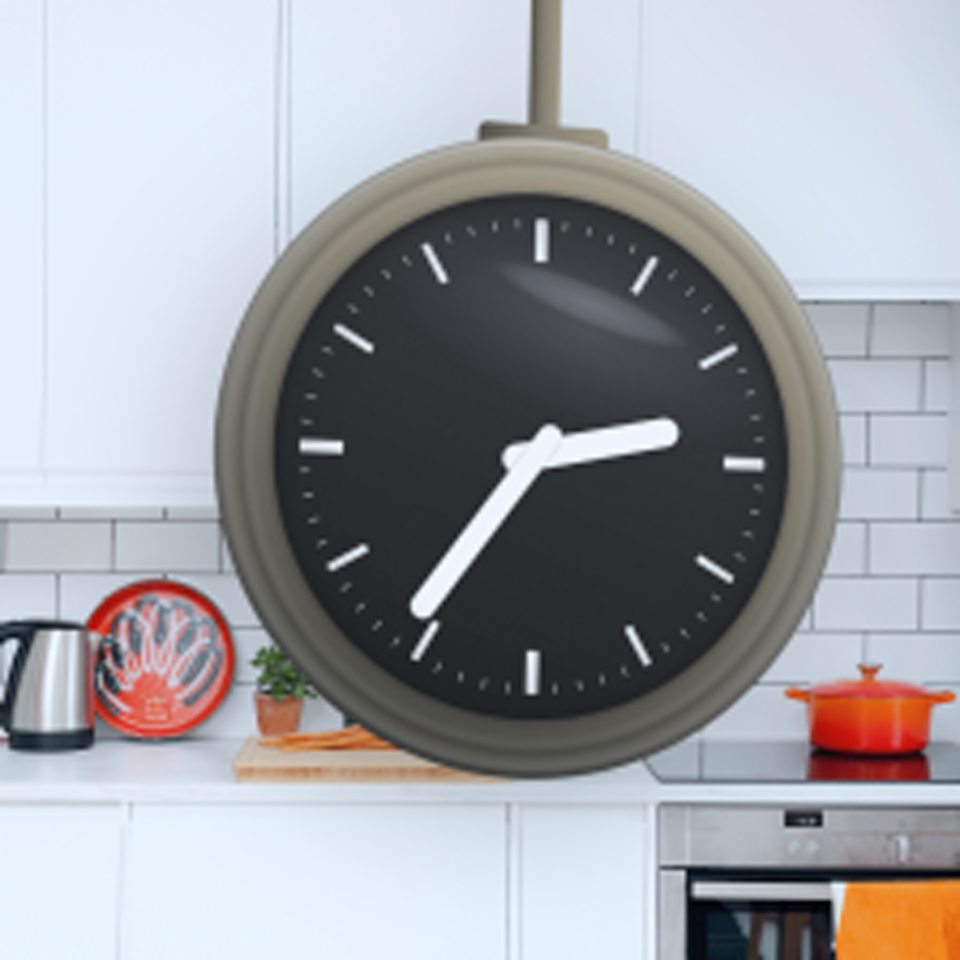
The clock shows h=2 m=36
